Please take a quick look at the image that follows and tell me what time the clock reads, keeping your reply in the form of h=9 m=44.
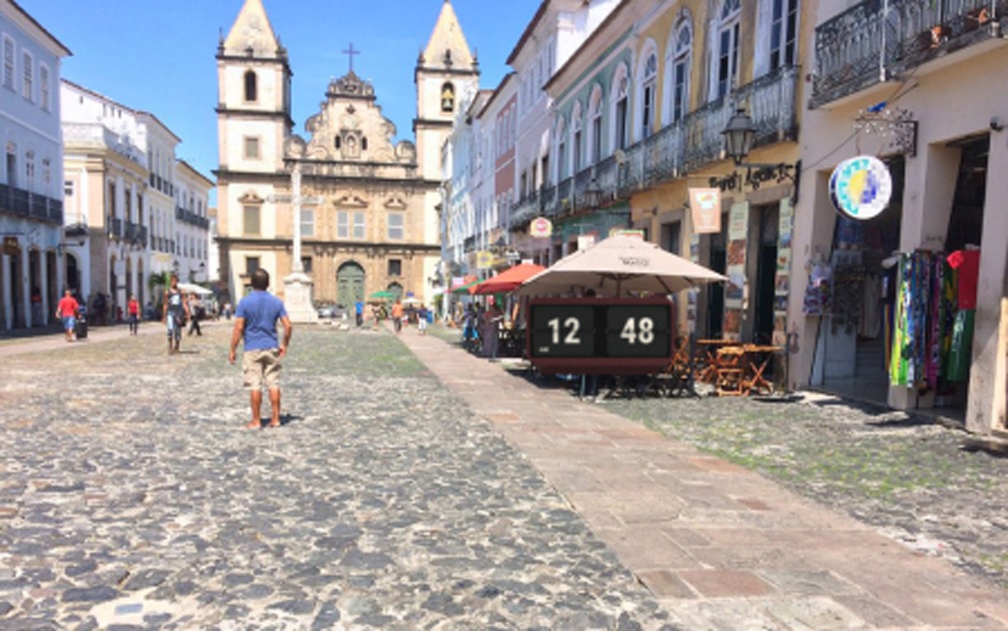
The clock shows h=12 m=48
